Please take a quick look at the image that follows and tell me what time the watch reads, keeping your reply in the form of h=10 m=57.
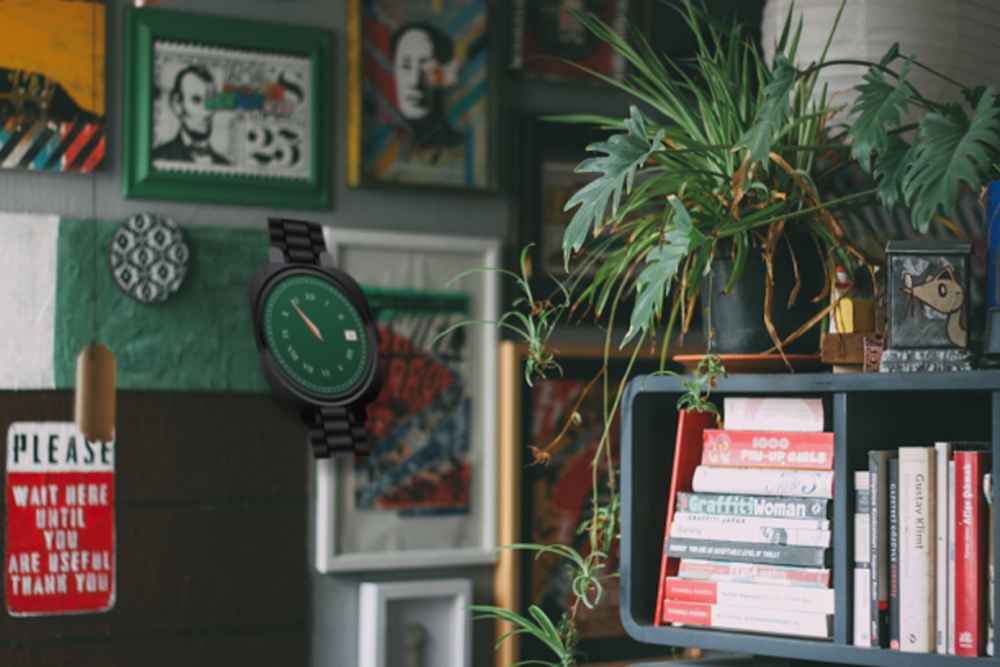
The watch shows h=10 m=54
